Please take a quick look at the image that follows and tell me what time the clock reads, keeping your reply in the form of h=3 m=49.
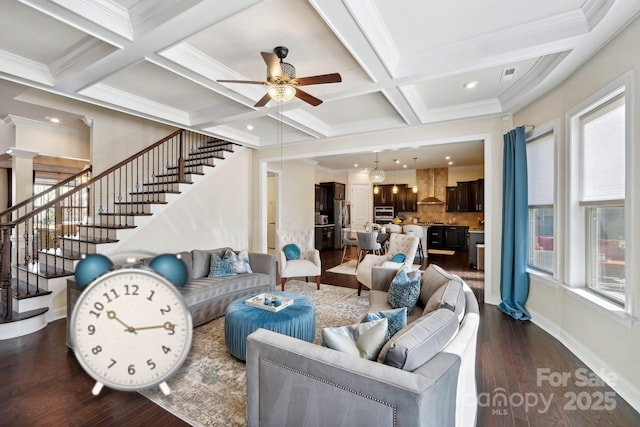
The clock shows h=10 m=14
